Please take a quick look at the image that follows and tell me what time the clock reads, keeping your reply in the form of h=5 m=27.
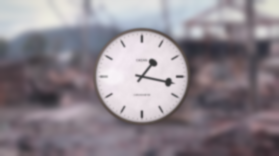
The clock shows h=1 m=17
